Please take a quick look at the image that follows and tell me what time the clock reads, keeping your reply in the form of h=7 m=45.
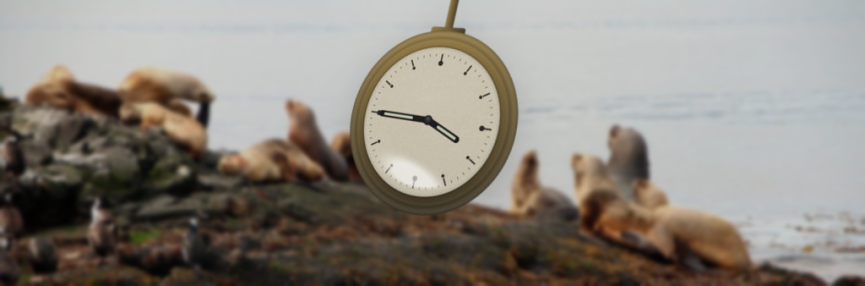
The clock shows h=3 m=45
